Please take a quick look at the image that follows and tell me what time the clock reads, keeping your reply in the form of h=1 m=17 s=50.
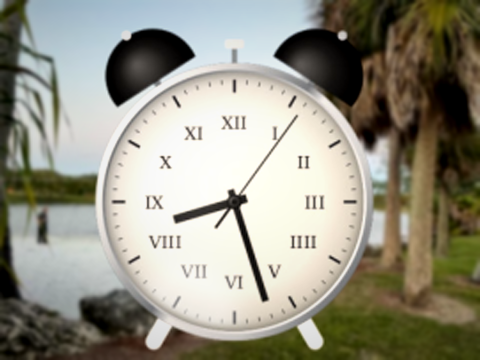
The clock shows h=8 m=27 s=6
